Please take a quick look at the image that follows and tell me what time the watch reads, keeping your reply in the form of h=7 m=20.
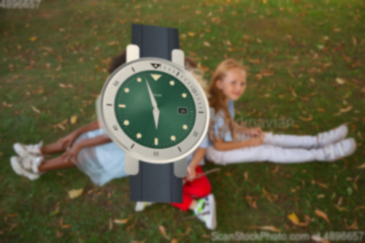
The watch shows h=5 m=57
